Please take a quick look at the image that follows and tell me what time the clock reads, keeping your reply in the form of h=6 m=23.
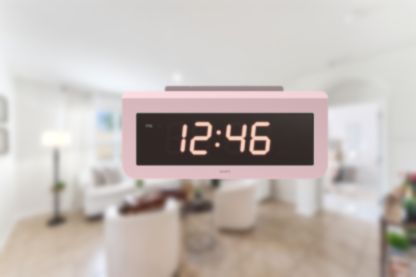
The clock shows h=12 m=46
